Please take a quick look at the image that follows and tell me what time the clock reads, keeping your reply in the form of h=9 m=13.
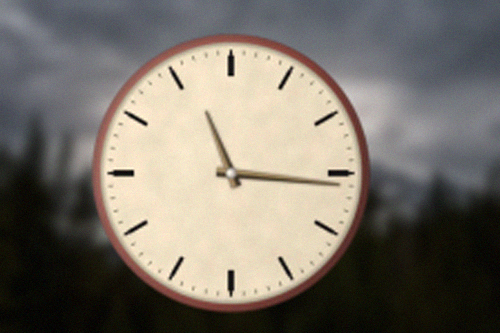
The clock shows h=11 m=16
